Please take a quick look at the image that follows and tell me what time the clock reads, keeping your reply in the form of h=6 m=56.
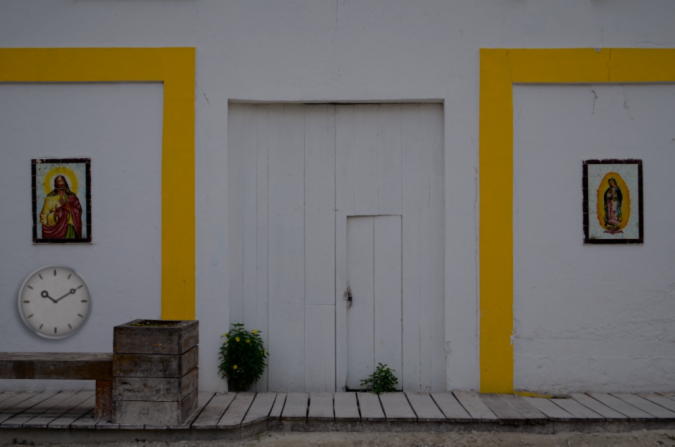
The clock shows h=10 m=10
